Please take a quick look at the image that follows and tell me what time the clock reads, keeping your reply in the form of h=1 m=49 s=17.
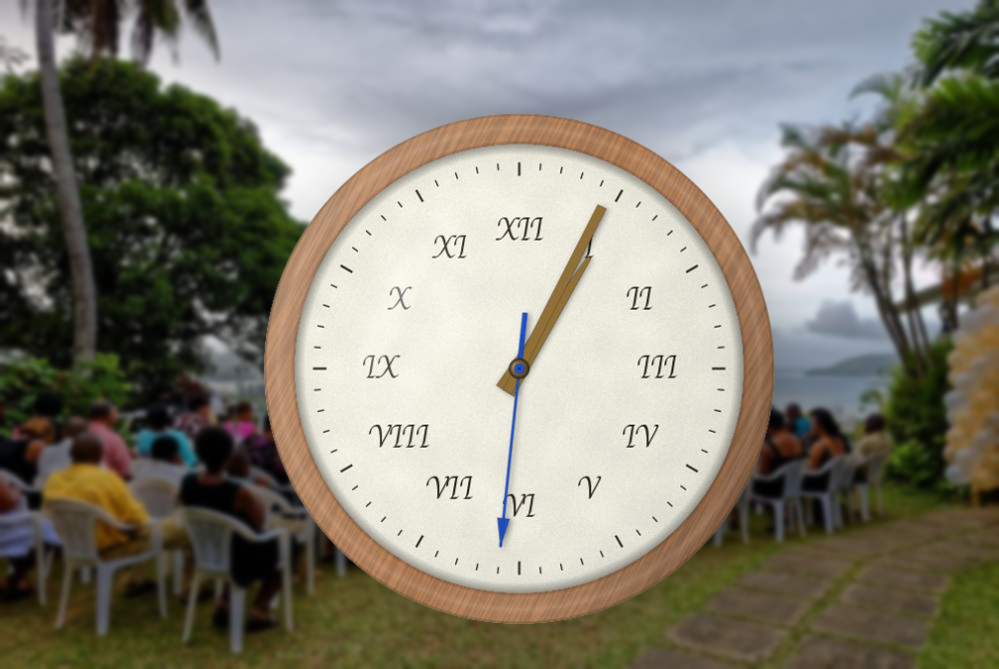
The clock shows h=1 m=4 s=31
